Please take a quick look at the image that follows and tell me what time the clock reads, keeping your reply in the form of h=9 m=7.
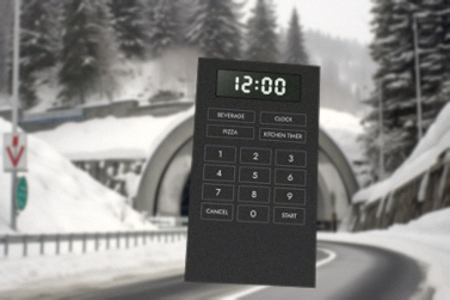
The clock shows h=12 m=0
